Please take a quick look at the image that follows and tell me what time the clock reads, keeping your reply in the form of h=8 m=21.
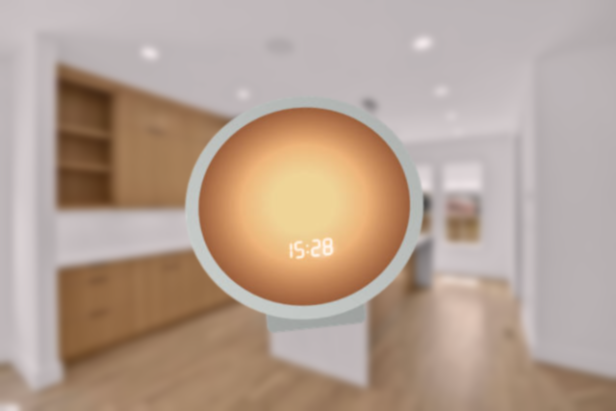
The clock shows h=15 m=28
